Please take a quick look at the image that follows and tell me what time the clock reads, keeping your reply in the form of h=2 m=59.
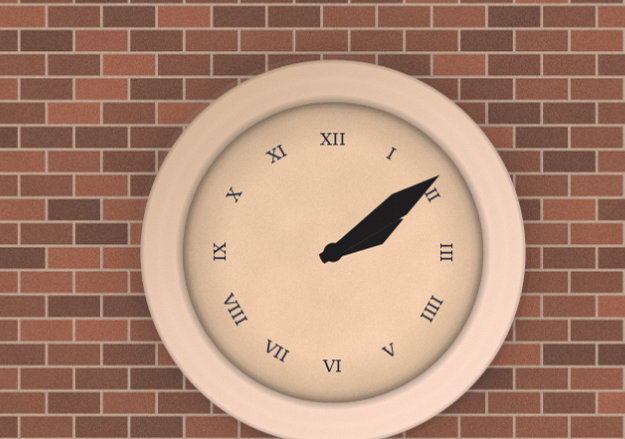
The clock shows h=2 m=9
